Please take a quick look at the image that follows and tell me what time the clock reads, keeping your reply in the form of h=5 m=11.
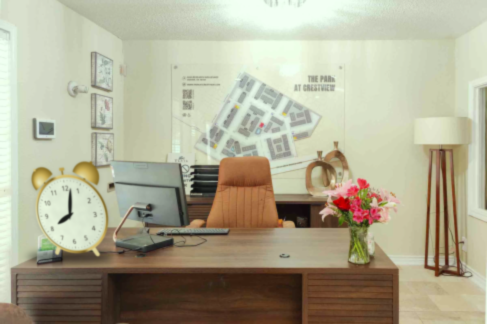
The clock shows h=8 m=2
